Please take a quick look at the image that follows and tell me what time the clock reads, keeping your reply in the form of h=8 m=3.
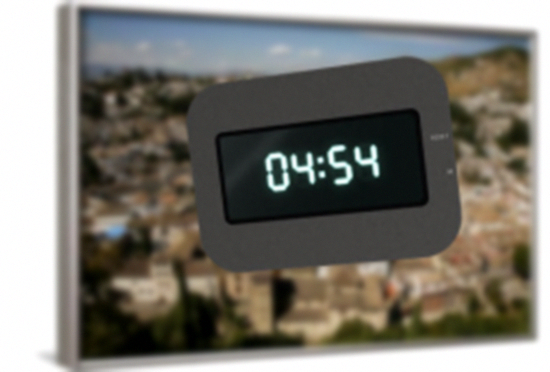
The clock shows h=4 m=54
